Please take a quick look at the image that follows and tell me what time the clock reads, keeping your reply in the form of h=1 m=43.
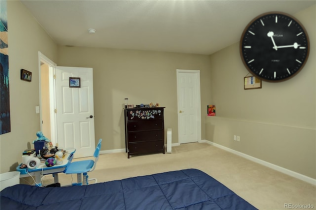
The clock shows h=11 m=14
